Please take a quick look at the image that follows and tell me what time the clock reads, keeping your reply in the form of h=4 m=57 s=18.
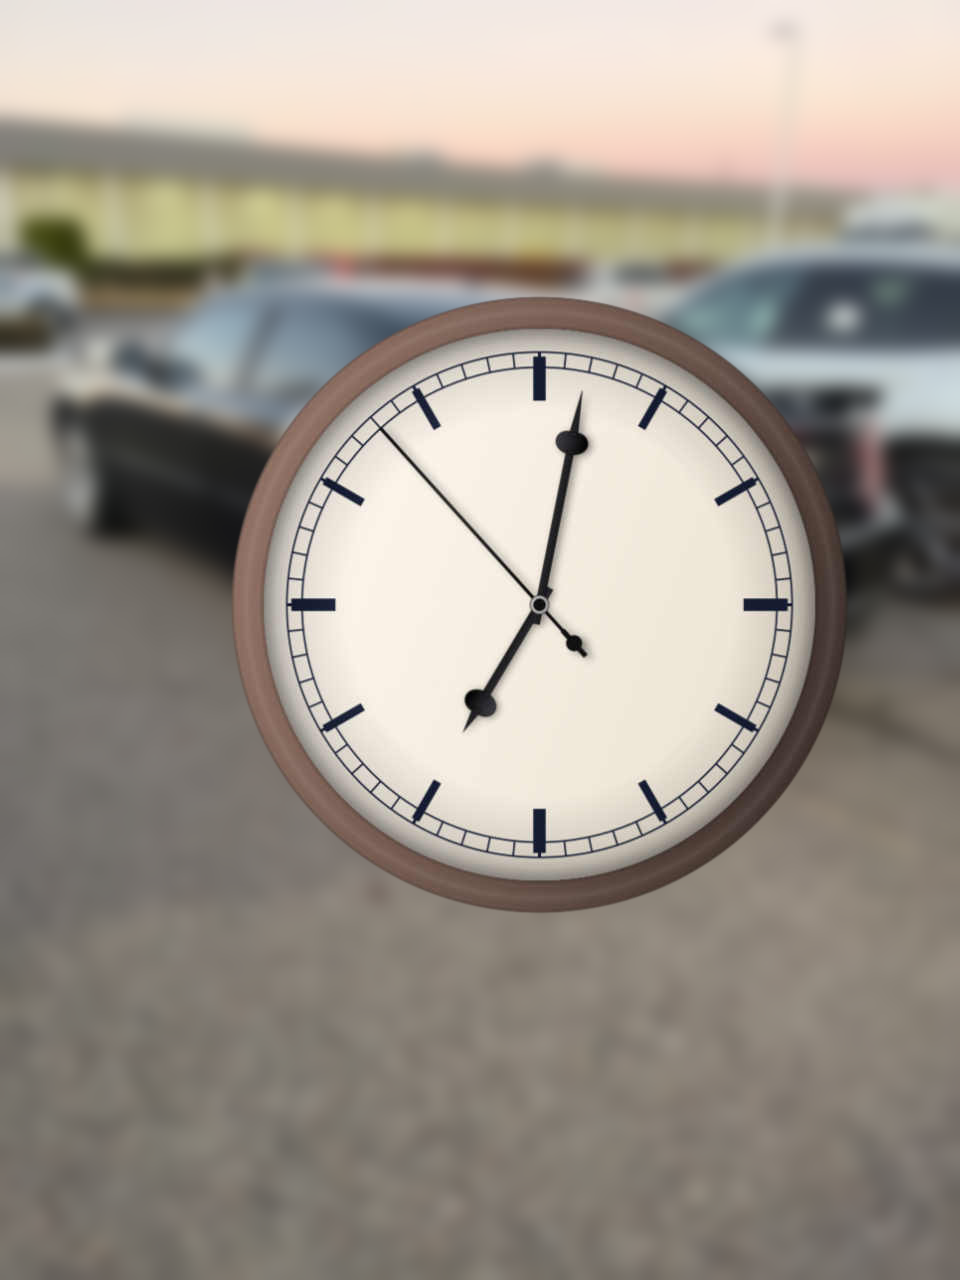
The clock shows h=7 m=1 s=53
